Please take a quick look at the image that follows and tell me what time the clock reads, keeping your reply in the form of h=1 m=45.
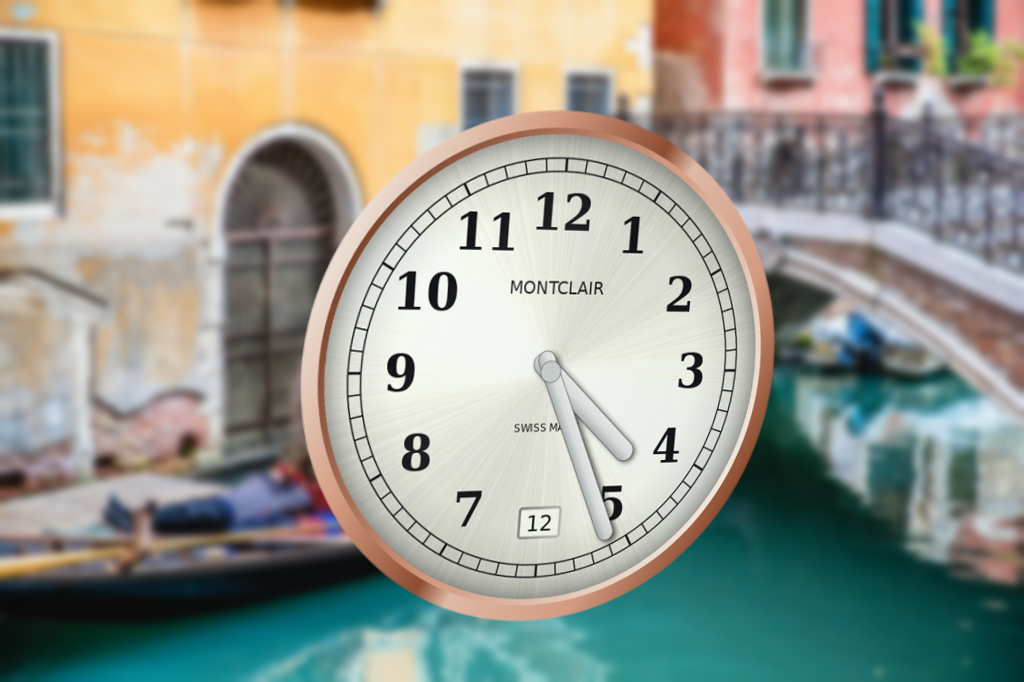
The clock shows h=4 m=26
